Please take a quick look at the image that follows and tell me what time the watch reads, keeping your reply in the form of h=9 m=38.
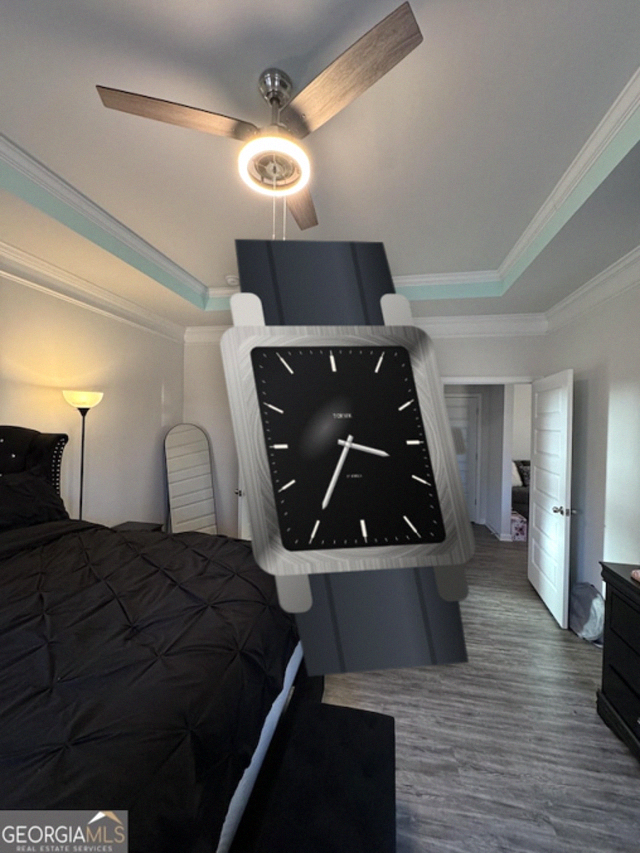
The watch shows h=3 m=35
